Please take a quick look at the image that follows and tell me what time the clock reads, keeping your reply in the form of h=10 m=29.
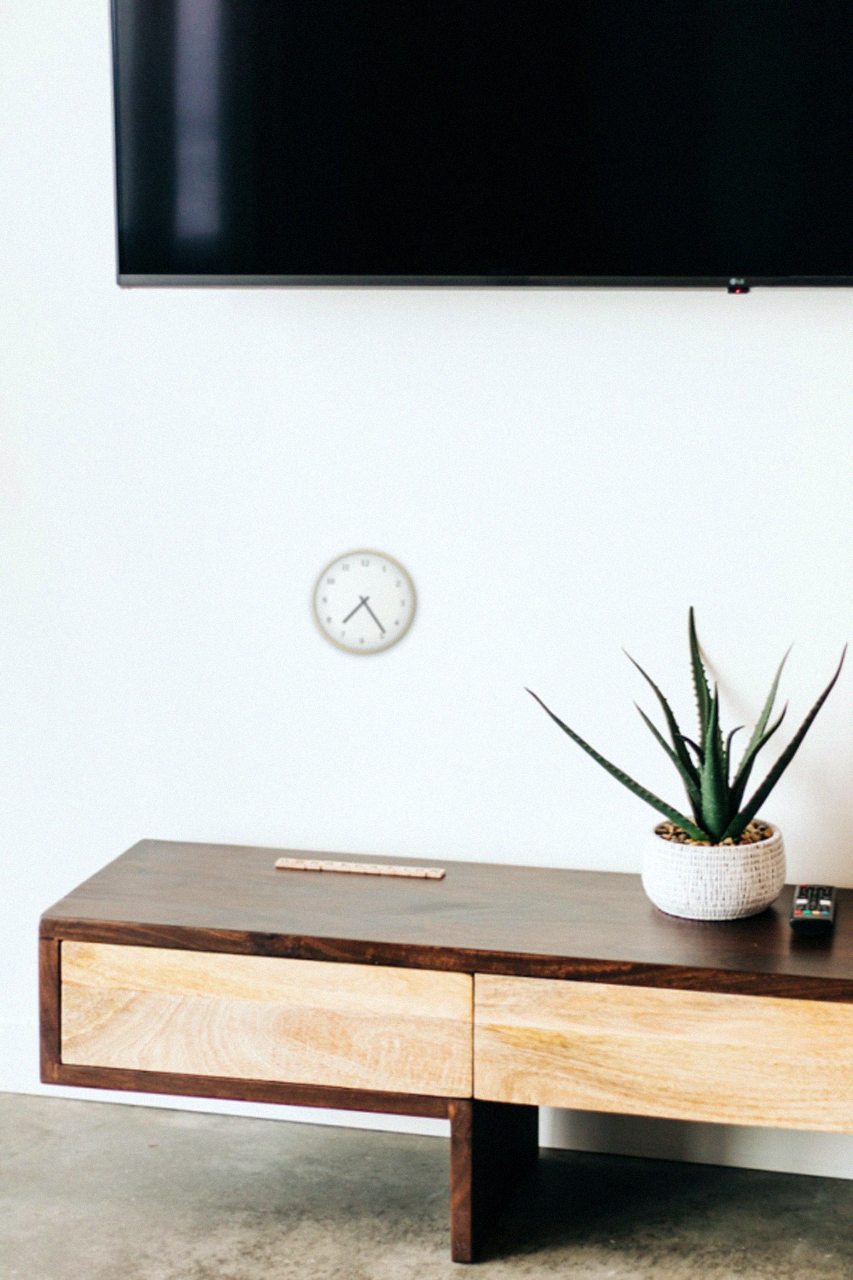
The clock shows h=7 m=24
